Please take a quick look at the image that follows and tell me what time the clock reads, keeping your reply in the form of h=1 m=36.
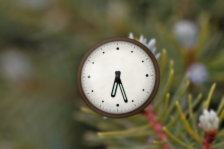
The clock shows h=6 m=27
